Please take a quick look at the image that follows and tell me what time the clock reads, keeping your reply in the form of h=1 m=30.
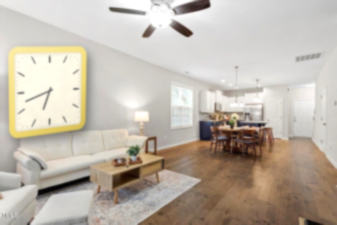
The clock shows h=6 m=42
